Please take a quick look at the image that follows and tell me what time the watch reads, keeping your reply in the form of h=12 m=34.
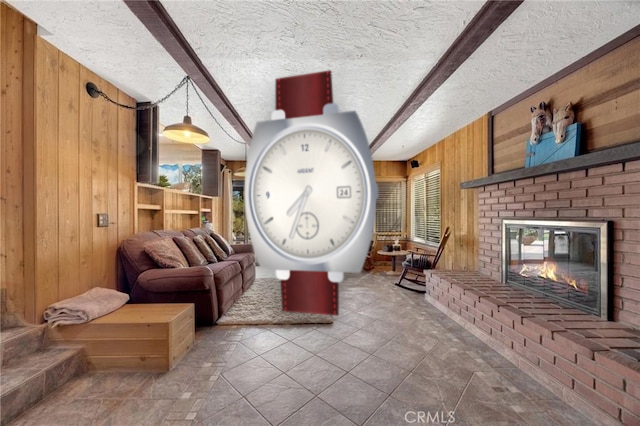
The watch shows h=7 m=34
